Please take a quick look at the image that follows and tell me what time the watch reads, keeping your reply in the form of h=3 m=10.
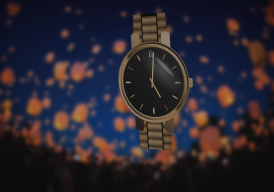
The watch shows h=5 m=1
